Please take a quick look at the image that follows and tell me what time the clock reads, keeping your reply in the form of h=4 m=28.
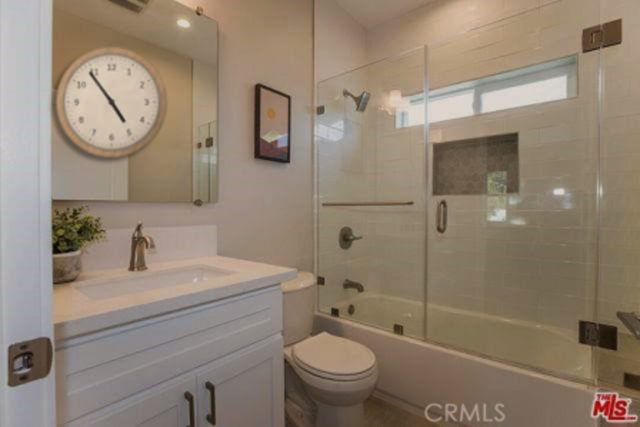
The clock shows h=4 m=54
